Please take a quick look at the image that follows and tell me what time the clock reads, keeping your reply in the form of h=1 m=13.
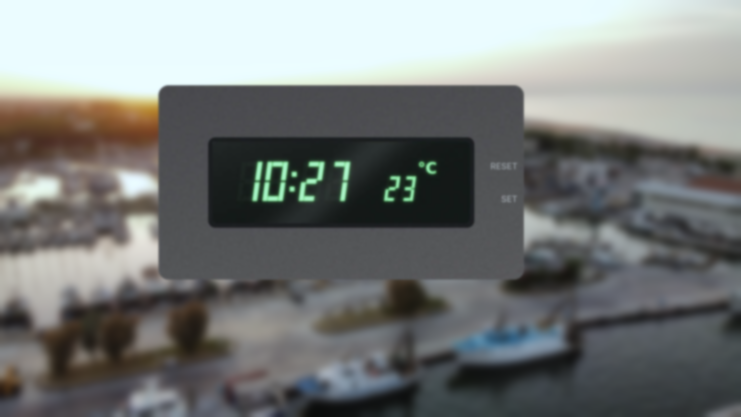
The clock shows h=10 m=27
